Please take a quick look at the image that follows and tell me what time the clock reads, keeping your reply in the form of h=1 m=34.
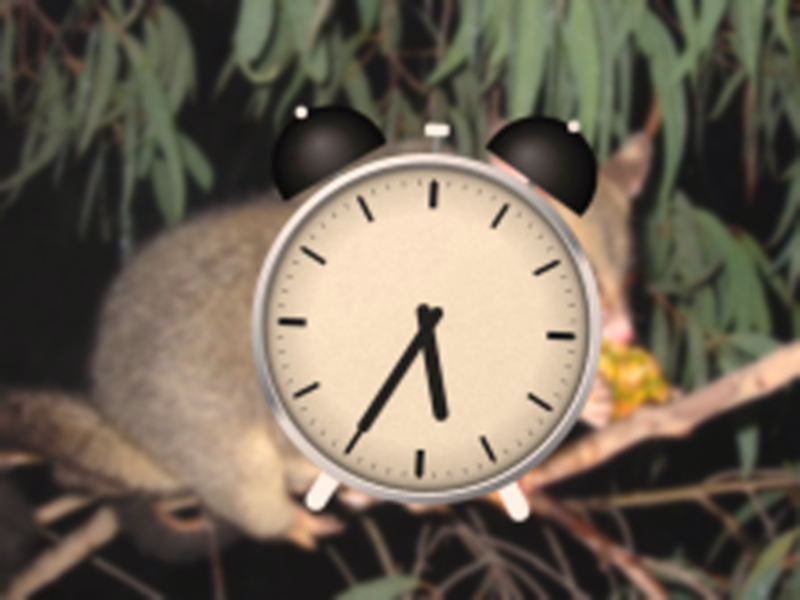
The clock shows h=5 m=35
